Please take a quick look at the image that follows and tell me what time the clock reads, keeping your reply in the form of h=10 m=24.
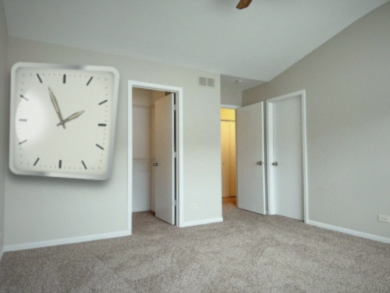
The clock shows h=1 m=56
